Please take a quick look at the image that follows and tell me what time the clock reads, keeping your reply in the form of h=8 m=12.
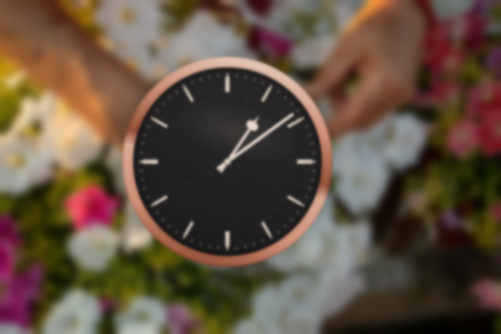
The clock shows h=1 m=9
